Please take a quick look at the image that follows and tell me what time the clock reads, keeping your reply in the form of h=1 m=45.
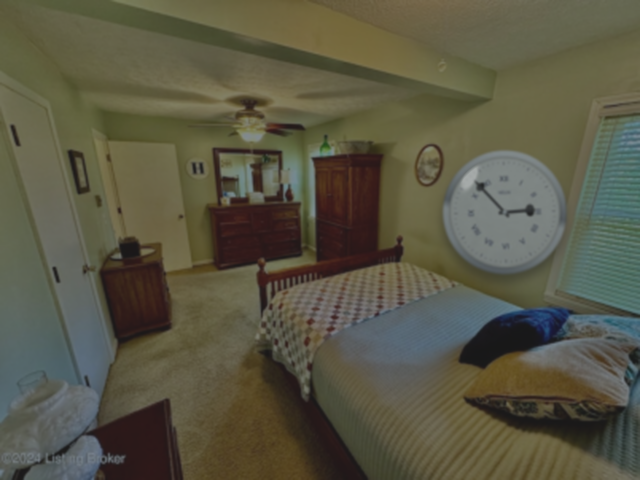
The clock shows h=2 m=53
